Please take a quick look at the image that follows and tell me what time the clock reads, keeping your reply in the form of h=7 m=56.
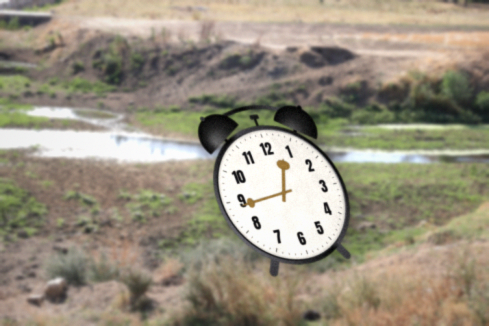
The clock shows h=12 m=44
